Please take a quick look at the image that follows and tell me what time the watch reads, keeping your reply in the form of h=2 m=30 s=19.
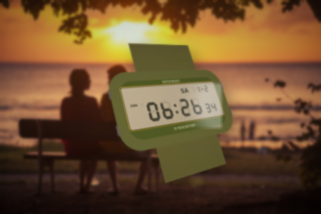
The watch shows h=6 m=26 s=34
